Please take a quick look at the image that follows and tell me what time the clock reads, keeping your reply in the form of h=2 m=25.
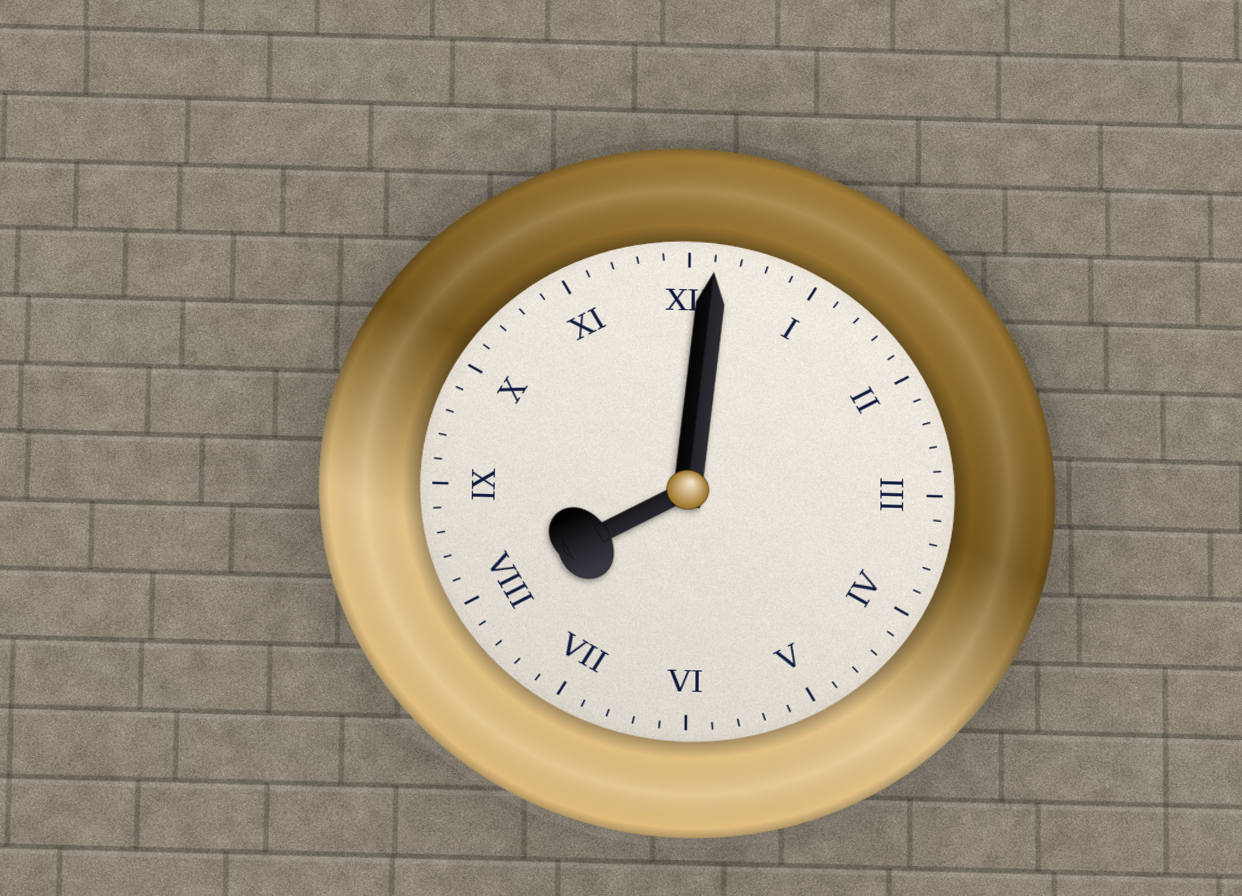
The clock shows h=8 m=1
